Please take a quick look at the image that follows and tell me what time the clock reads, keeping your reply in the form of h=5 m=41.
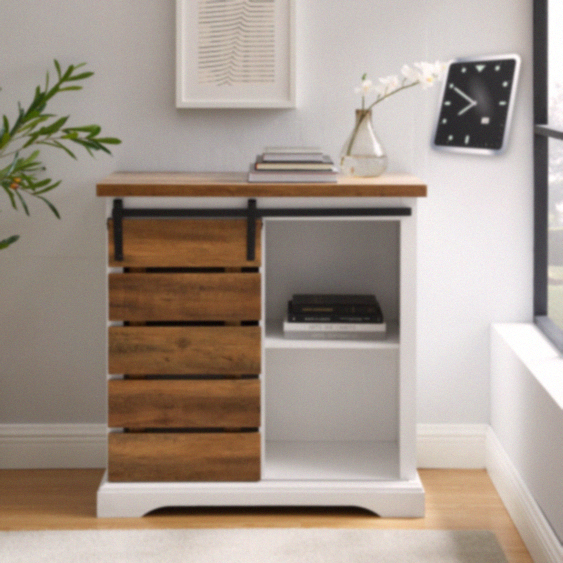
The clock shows h=7 m=50
